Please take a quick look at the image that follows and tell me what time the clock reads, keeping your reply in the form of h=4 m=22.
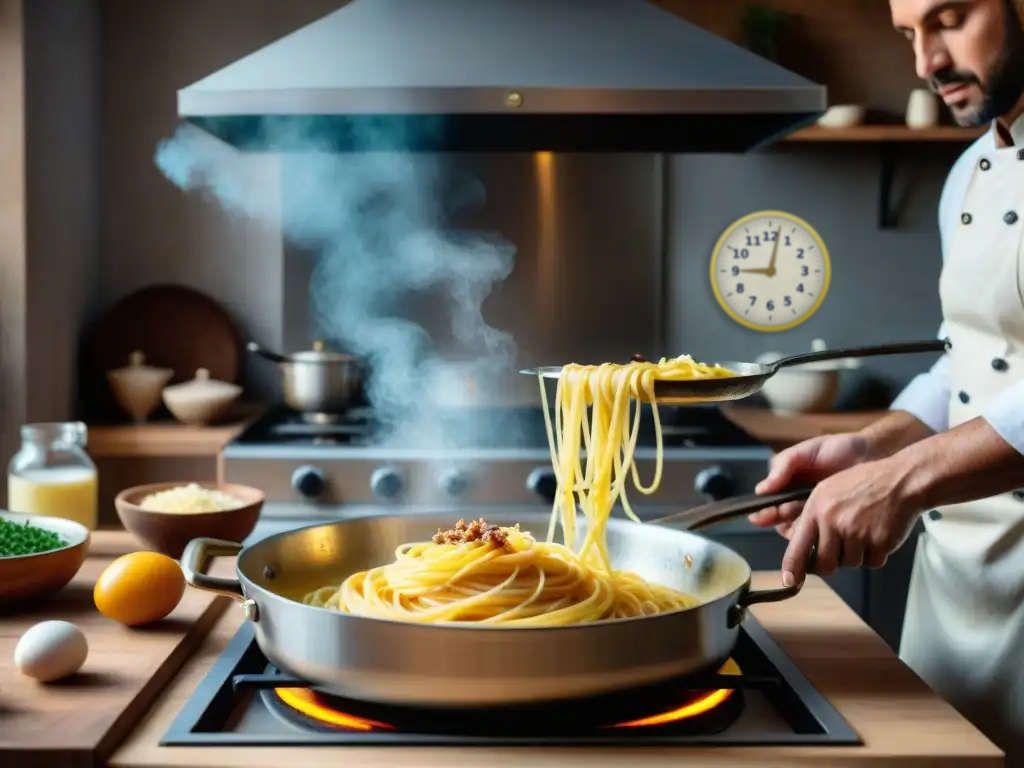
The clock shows h=9 m=2
